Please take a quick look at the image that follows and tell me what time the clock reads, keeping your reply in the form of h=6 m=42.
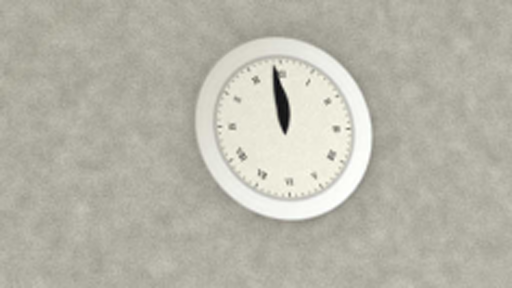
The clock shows h=11 m=59
